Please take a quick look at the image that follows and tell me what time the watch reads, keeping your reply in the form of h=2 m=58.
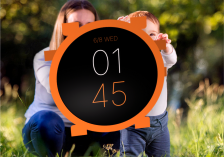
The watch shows h=1 m=45
